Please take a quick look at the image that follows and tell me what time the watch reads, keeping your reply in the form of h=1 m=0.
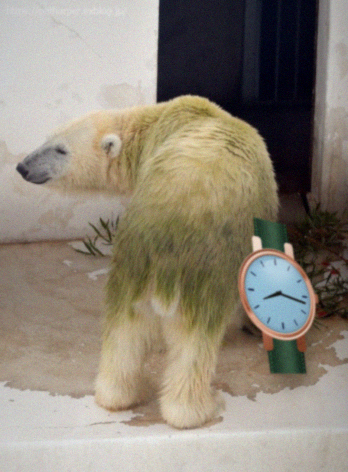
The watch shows h=8 m=17
